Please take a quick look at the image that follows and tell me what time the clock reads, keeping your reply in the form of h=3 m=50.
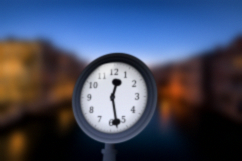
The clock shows h=12 m=28
